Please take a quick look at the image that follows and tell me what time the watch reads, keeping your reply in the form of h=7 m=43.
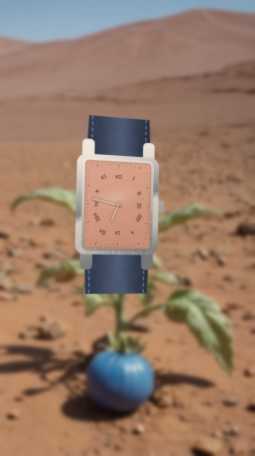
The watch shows h=6 m=47
